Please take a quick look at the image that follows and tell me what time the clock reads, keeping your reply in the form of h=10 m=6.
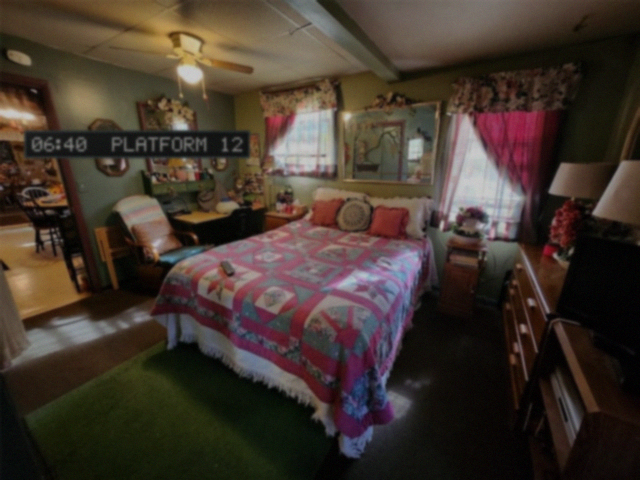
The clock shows h=6 m=40
